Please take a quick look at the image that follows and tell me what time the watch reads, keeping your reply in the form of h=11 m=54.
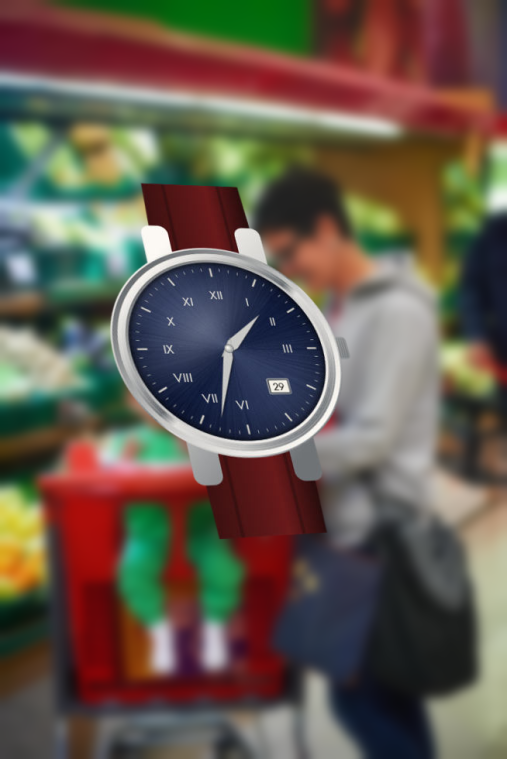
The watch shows h=1 m=33
